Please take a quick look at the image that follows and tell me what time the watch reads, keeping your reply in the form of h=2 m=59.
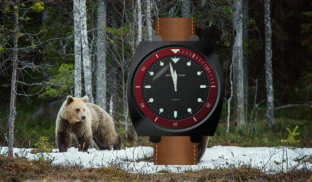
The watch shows h=11 m=58
